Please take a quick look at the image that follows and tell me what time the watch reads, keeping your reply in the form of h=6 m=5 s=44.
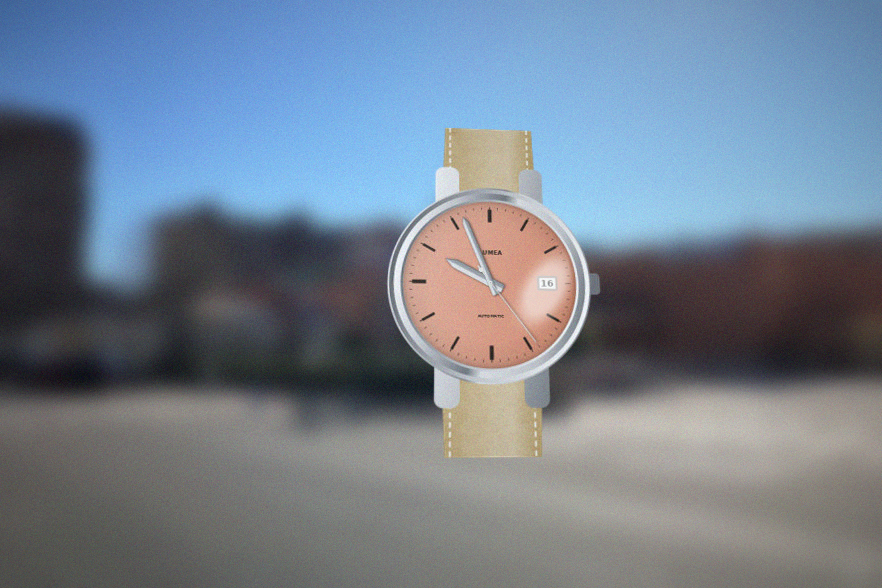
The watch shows h=9 m=56 s=24
